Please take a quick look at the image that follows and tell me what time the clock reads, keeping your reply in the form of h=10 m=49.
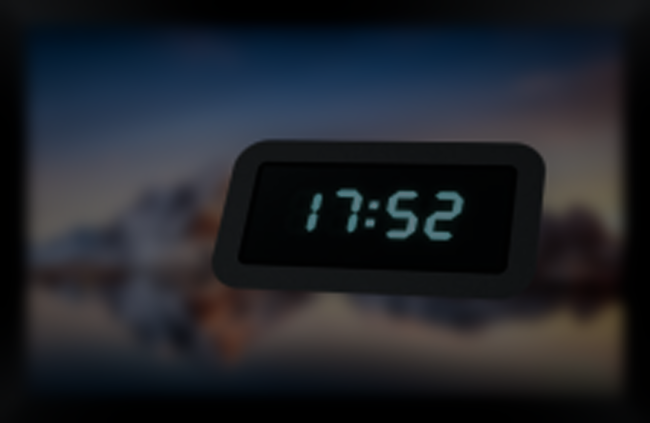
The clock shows h=17 m=52
